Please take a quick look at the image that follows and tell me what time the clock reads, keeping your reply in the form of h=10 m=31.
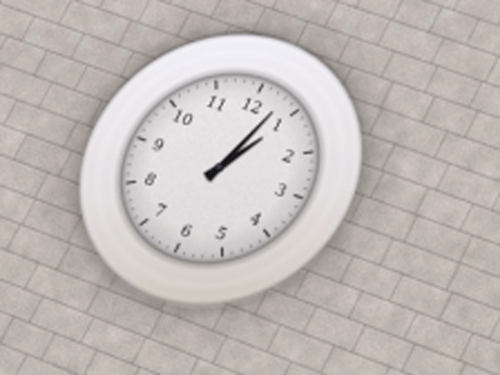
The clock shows h=1 m=3
